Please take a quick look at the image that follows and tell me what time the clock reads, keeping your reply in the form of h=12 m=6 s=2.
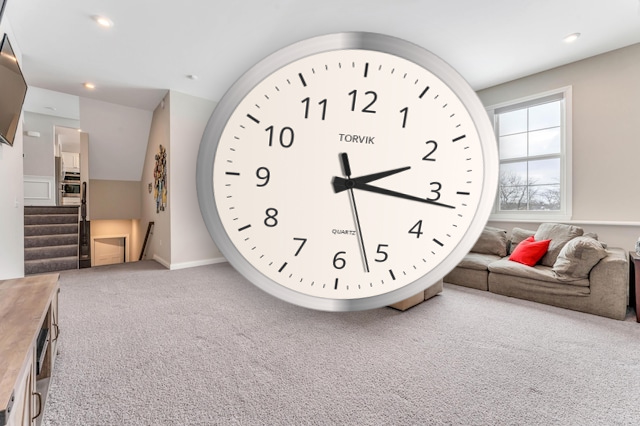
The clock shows h=2 m=16 s=27
